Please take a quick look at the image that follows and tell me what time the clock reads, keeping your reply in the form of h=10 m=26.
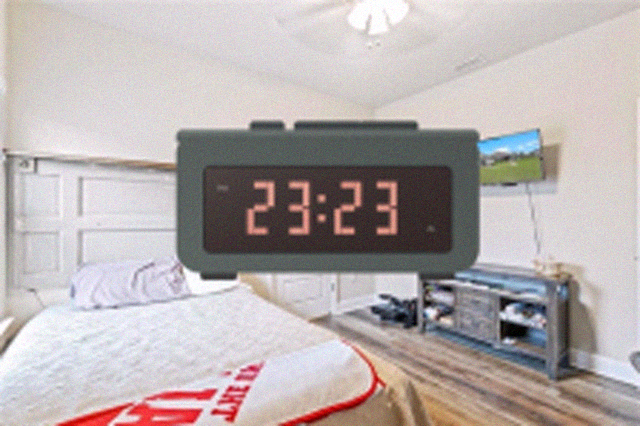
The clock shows h=23 m=23
